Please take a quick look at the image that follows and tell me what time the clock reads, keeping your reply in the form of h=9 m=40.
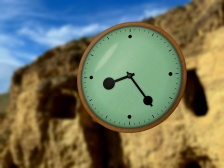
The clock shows h=8 m=24
